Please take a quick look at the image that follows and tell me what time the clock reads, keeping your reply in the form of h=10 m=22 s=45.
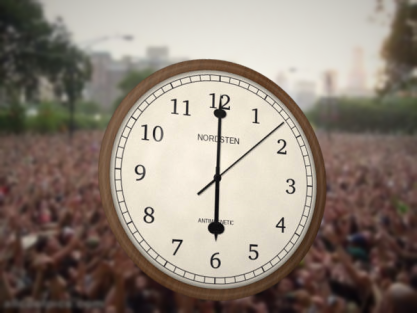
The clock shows h=6 m=0 s=8
